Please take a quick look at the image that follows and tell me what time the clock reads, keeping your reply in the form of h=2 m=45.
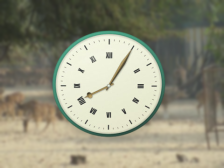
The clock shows h=8 m=5
